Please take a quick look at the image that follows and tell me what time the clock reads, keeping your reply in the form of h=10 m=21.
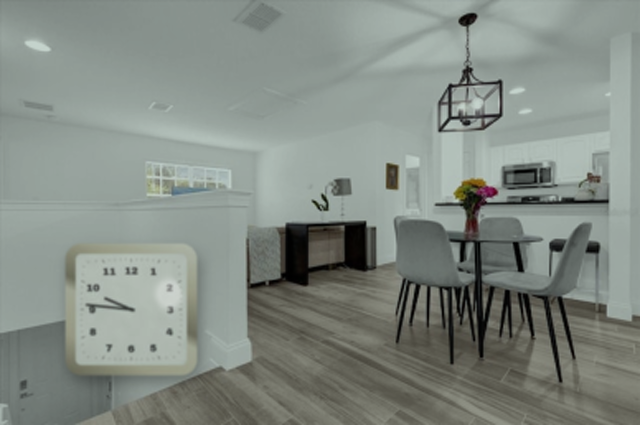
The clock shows h=9 m=46
